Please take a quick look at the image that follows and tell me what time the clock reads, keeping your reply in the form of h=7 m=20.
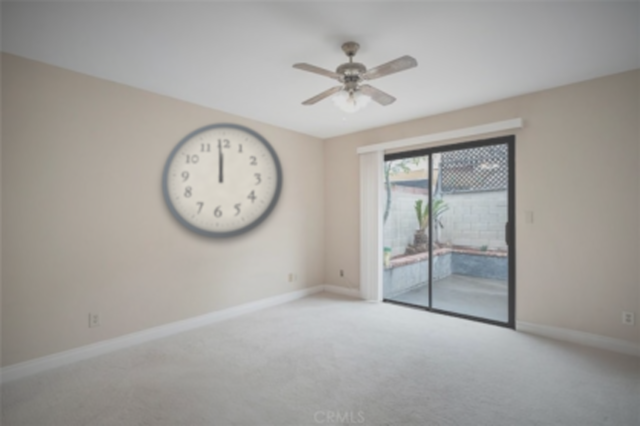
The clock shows h=11 m=59
